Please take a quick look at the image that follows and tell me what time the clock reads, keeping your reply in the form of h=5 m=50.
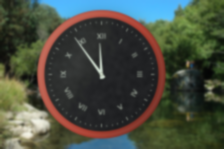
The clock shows h=11 m=54
